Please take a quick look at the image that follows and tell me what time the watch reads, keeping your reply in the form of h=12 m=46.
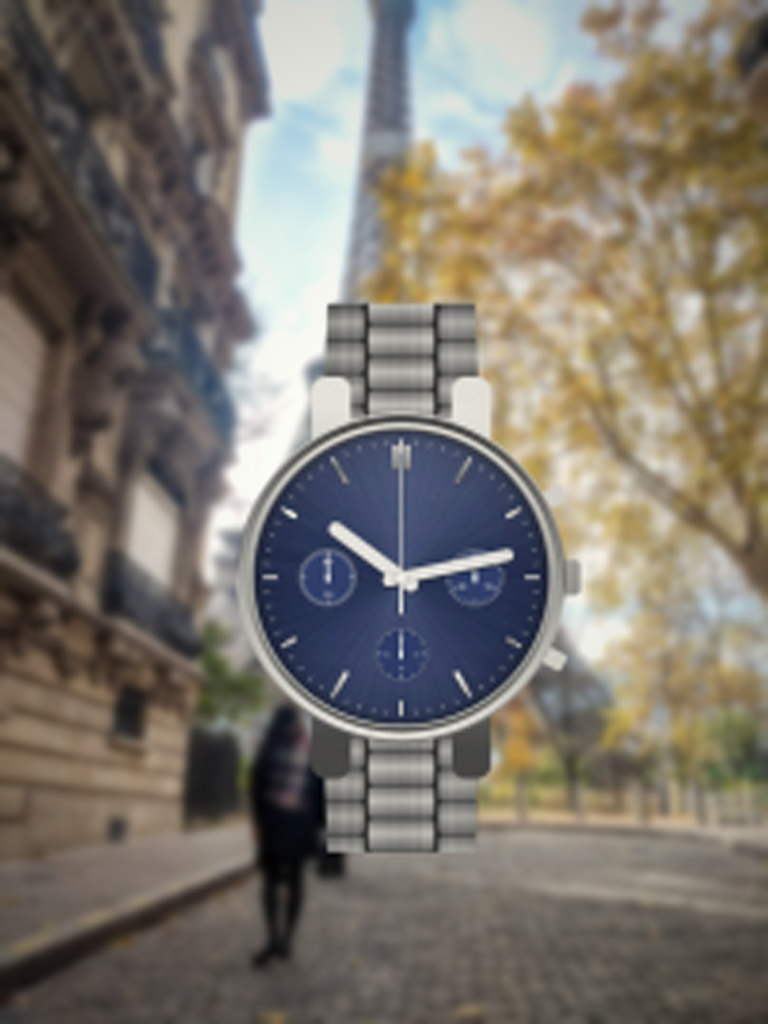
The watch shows h=10 m=13
